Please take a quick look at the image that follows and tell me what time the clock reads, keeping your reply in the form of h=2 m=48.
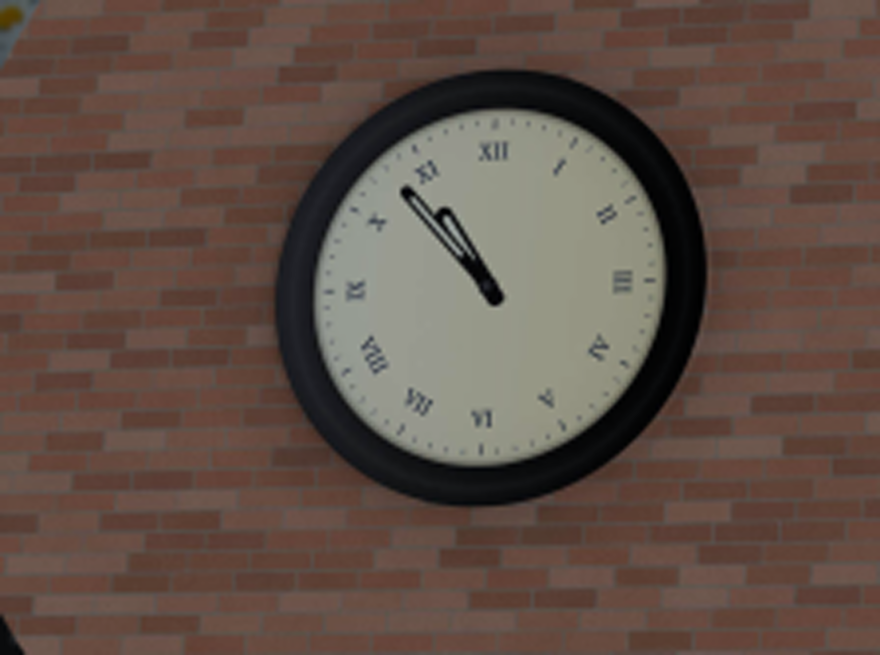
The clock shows h=10 m=53
